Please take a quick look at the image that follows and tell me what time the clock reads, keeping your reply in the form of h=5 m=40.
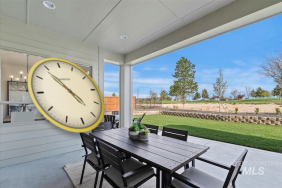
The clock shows h=4 m=54
